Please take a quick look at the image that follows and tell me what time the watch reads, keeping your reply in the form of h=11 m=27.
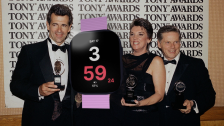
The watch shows h=3 m=59
